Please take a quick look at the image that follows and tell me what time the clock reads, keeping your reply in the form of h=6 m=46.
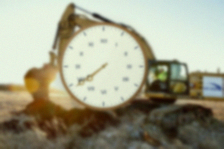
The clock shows h=7 m=39
